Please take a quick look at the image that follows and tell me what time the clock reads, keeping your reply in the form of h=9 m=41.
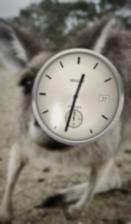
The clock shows h=12 m=32
